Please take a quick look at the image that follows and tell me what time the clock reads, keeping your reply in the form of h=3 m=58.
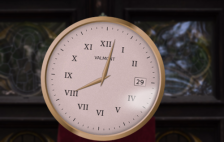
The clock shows h=8 m=2
